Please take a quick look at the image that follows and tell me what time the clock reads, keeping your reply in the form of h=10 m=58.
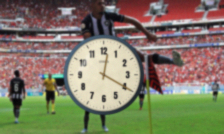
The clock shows h=12 m=20
